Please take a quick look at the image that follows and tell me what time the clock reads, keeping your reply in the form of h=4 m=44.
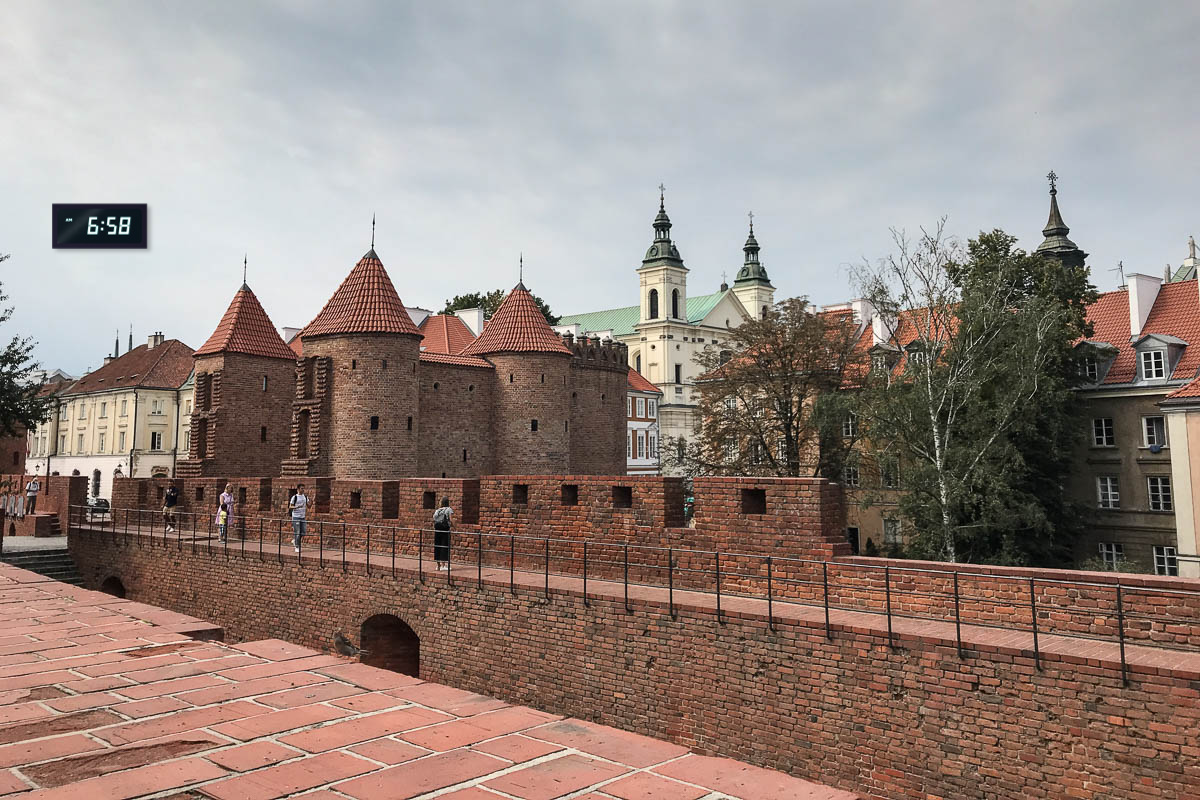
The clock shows h=6 m=58
